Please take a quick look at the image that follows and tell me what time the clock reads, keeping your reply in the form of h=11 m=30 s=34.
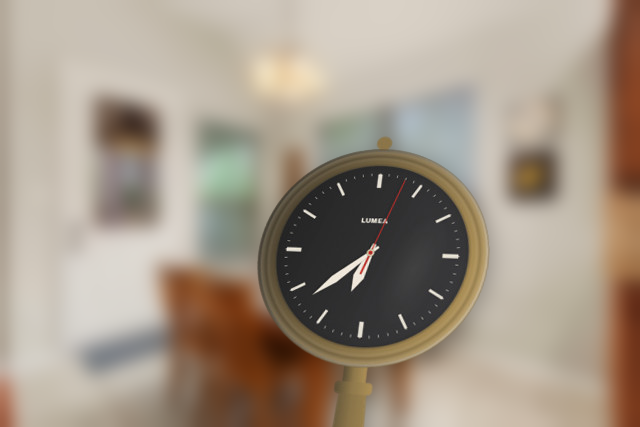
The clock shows h=6 m=38 s=3
